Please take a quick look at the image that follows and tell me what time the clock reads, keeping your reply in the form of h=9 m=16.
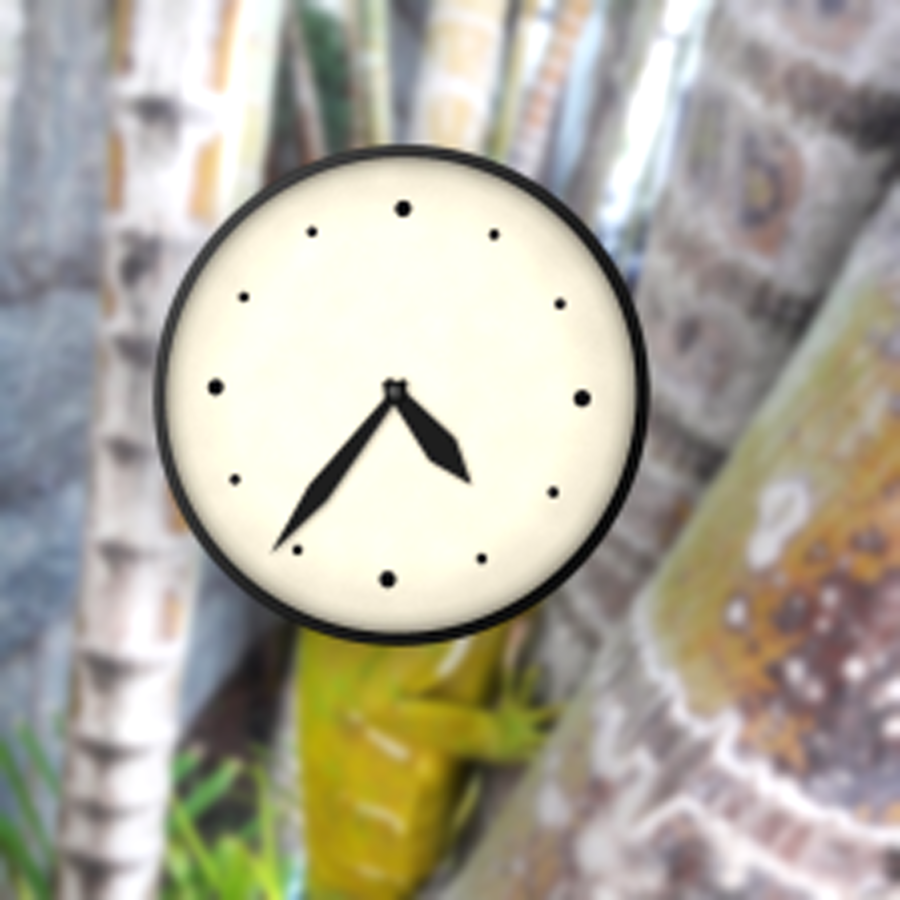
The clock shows h=4 m=36
